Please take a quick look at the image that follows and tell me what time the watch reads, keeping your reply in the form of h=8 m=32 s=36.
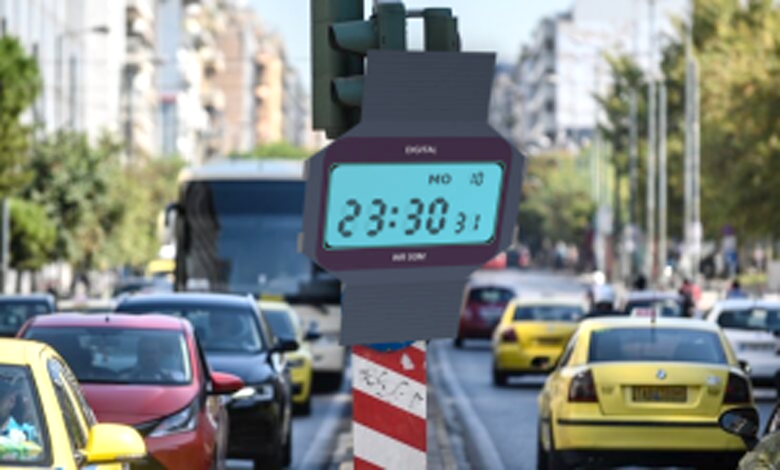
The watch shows h=23 m=30 s=31
